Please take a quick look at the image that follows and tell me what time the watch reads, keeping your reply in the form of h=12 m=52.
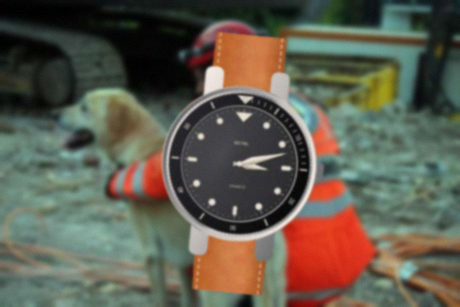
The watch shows h=3 m=12
